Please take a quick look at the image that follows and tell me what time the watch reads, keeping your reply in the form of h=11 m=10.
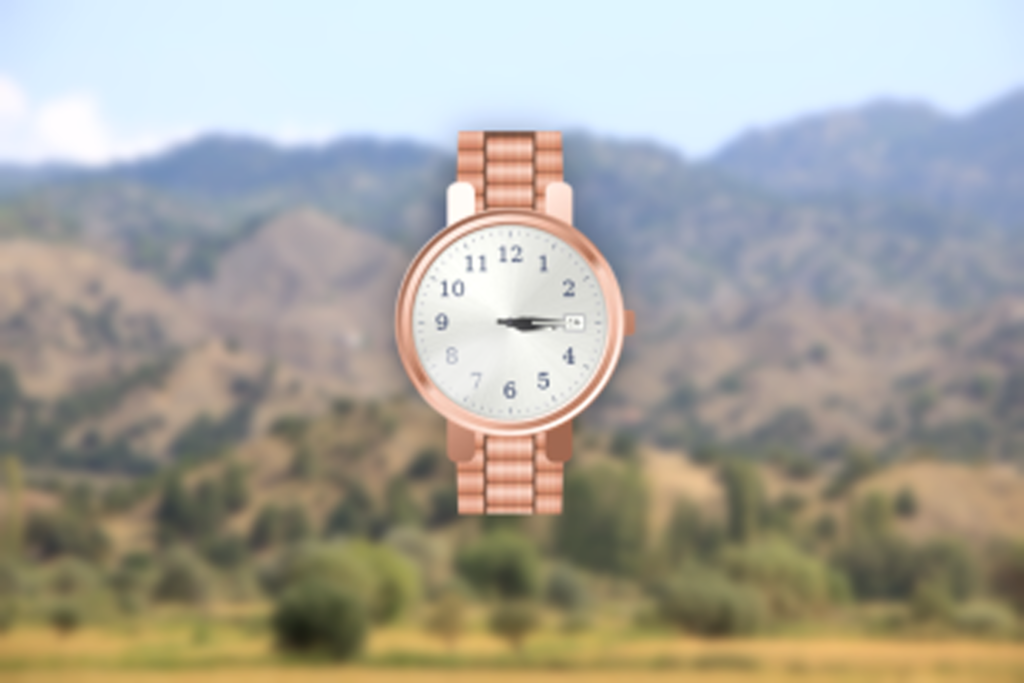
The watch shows h=3 m=15
